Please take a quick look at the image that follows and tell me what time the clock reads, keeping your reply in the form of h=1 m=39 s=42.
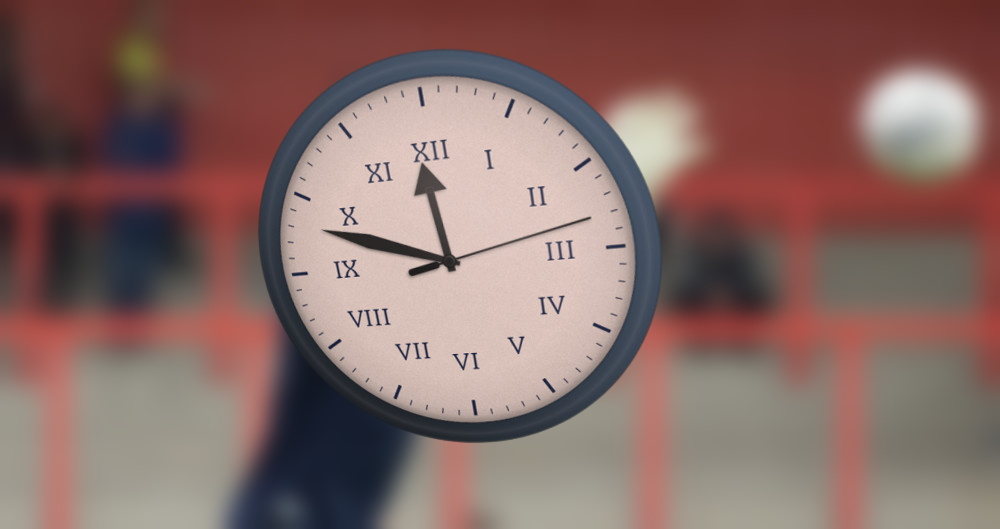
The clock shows h=11 m=48 s=13
